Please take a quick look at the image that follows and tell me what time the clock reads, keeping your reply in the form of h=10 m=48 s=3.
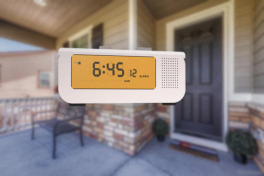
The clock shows h=6 m=45 s=12
